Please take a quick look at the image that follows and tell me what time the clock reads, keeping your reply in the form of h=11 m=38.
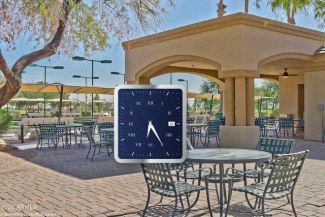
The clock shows h=6 m=25
